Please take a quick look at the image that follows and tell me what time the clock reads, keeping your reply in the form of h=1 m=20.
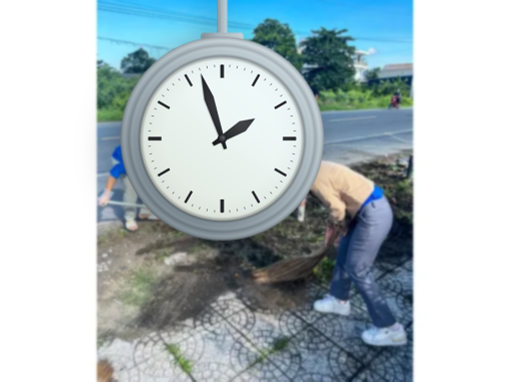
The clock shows h=1 m=57
